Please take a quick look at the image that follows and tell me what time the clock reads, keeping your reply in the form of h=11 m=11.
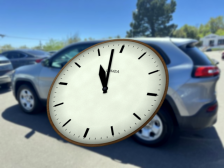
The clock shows h=10 m=58
